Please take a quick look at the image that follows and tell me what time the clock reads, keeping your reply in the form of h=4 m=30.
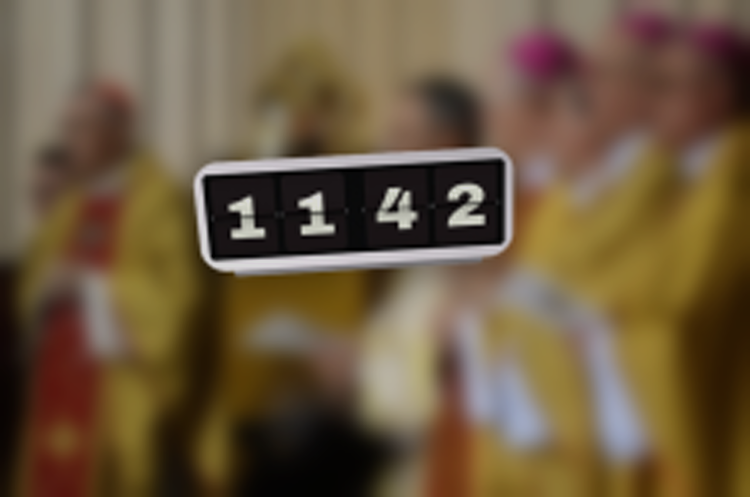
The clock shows h=11 m=42
